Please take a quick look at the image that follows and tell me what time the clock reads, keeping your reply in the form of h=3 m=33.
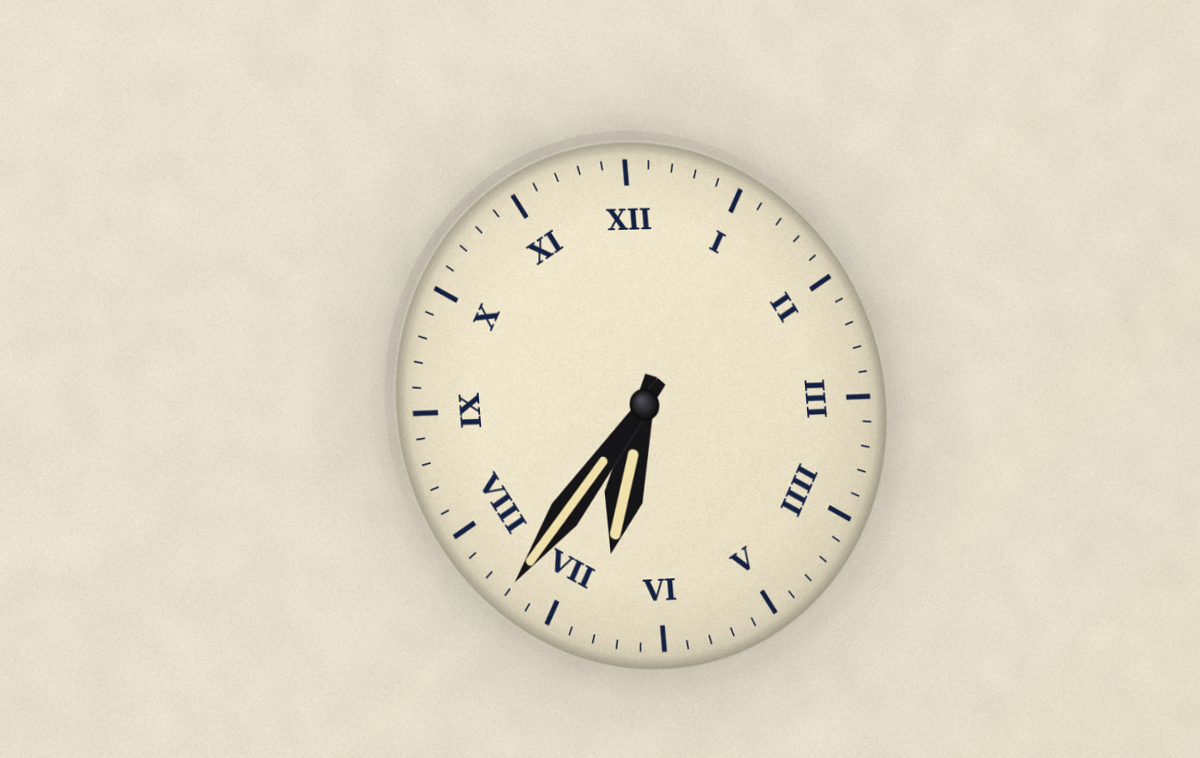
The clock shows h=6 m=37
